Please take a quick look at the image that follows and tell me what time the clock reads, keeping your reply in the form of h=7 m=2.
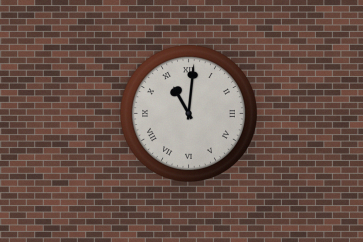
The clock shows h=11 m=1
